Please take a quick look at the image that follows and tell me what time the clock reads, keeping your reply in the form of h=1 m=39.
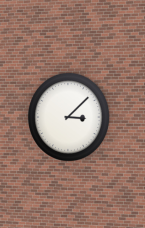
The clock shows h=3 m=8
